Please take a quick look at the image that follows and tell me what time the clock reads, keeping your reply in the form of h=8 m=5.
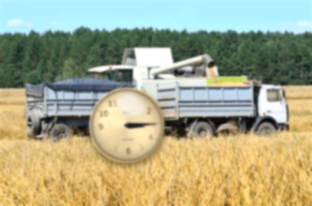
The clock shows h=3 m=15
